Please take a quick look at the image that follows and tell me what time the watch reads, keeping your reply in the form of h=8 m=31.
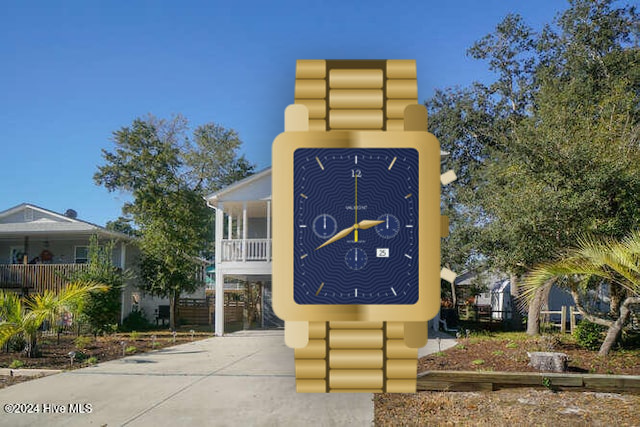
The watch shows h=2 m=40
